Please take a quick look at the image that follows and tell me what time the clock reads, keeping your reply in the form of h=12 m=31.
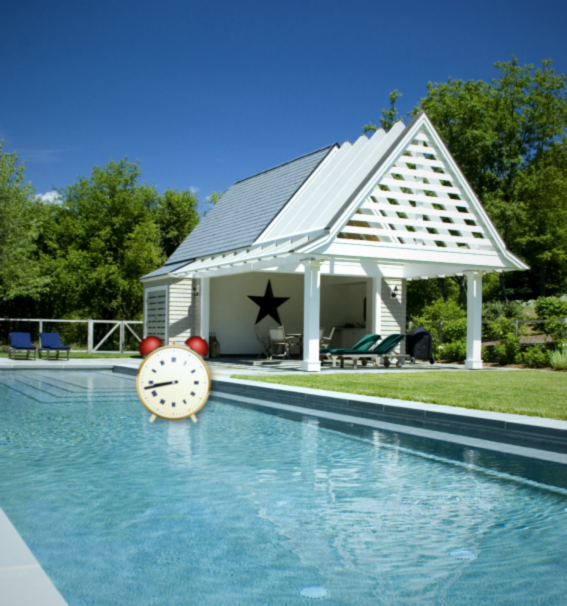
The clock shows h=8 m=43
